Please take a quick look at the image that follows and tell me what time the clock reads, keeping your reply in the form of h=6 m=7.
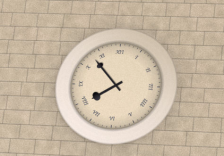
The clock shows h=7 m=53
